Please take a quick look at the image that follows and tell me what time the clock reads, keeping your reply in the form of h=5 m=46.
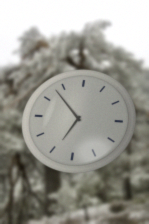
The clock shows h=6 m=53
